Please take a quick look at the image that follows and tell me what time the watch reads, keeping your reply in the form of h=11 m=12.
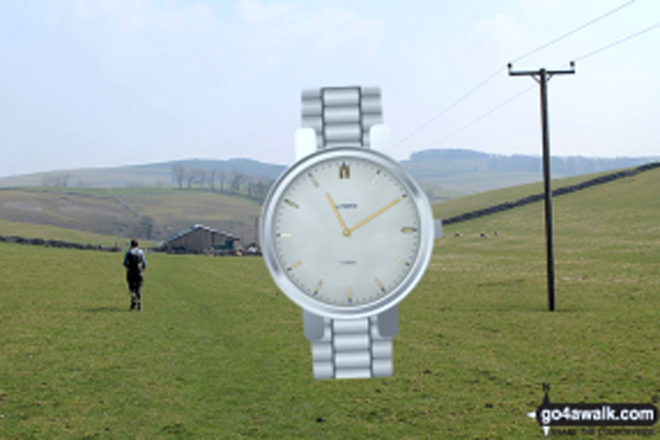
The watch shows h=11 m=10
